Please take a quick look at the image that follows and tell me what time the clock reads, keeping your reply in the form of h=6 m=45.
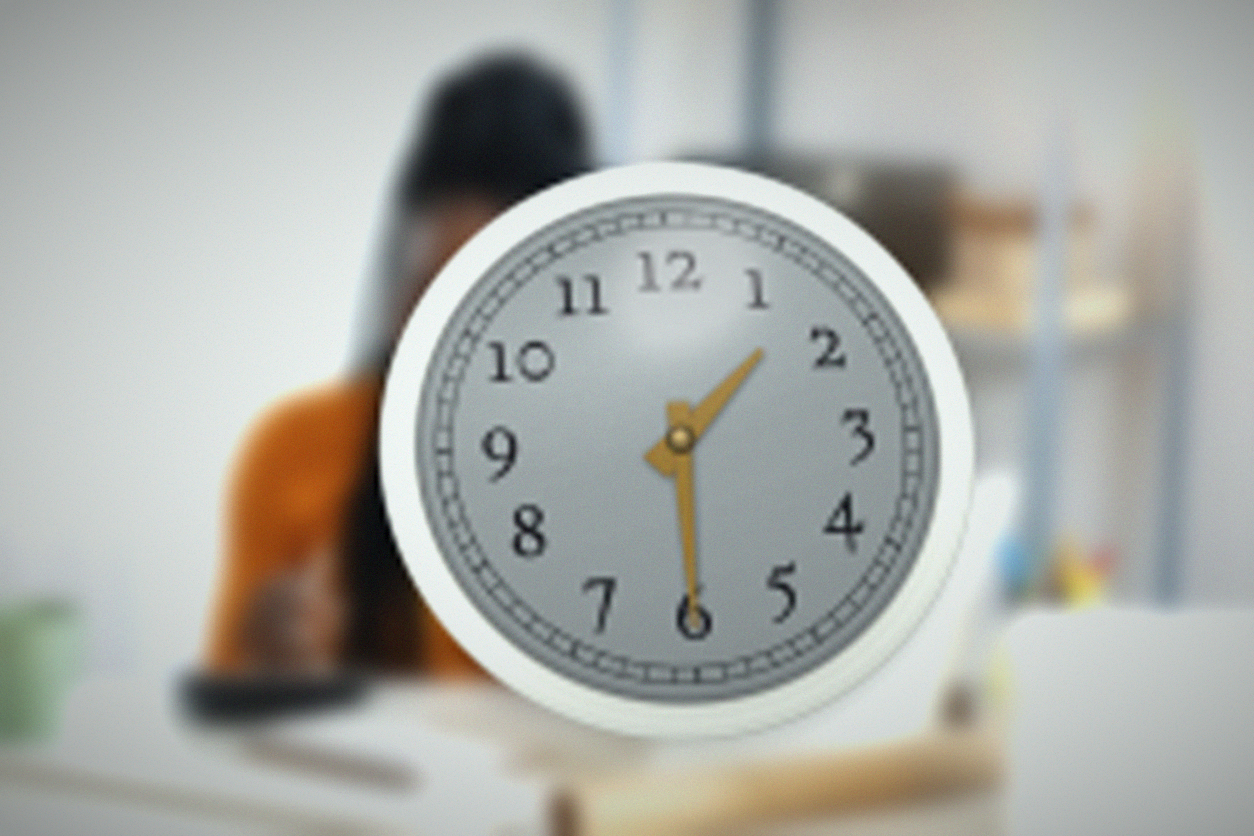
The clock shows h=1 m=30
